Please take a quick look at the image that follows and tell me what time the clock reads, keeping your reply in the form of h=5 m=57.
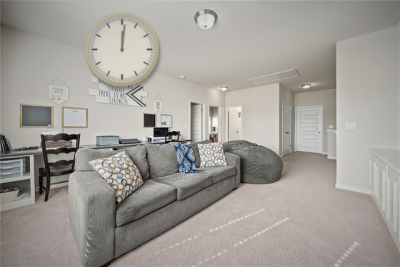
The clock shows h=12 m=1
